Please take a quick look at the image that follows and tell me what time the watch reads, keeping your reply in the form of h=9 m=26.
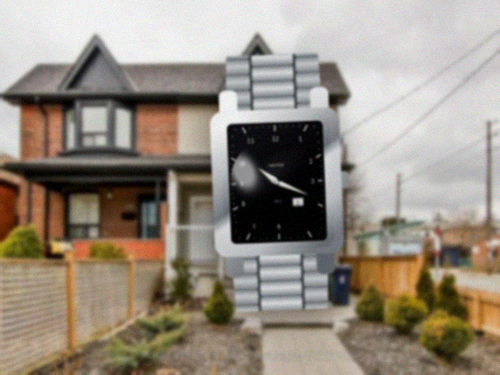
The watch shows h=10 m=19
